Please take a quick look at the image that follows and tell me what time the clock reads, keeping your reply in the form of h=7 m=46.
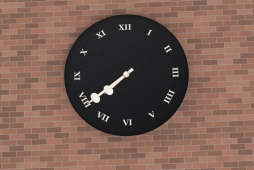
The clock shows h=7 m=39
